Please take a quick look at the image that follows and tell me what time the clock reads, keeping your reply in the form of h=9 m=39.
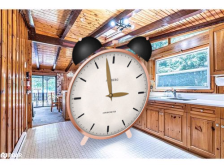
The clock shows h=2 m=58
